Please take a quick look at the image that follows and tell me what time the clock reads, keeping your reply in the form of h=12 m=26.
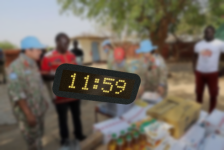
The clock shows h=11 m=59
